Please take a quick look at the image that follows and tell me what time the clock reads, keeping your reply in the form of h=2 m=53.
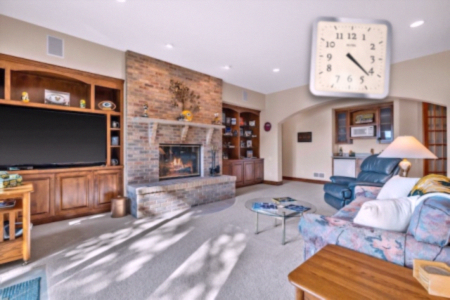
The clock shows h=4 m=22
